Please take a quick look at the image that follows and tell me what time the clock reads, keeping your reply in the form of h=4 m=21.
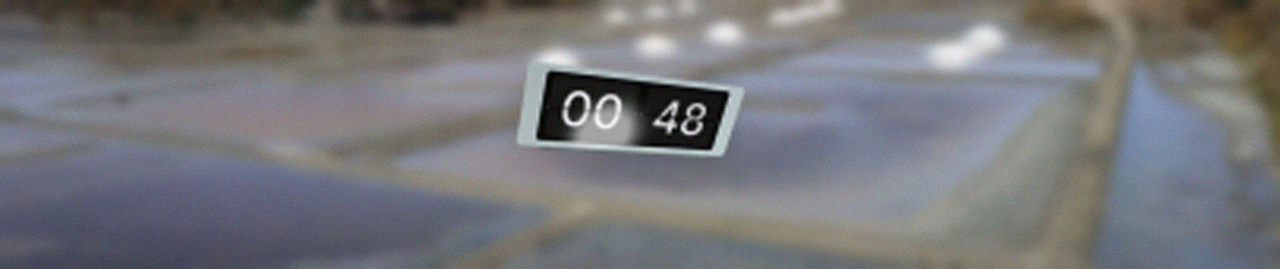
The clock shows h=0 m=48
